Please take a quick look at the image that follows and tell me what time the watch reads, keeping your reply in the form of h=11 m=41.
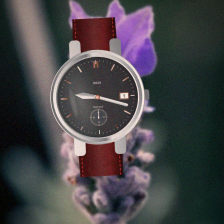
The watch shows h=9 m=18
